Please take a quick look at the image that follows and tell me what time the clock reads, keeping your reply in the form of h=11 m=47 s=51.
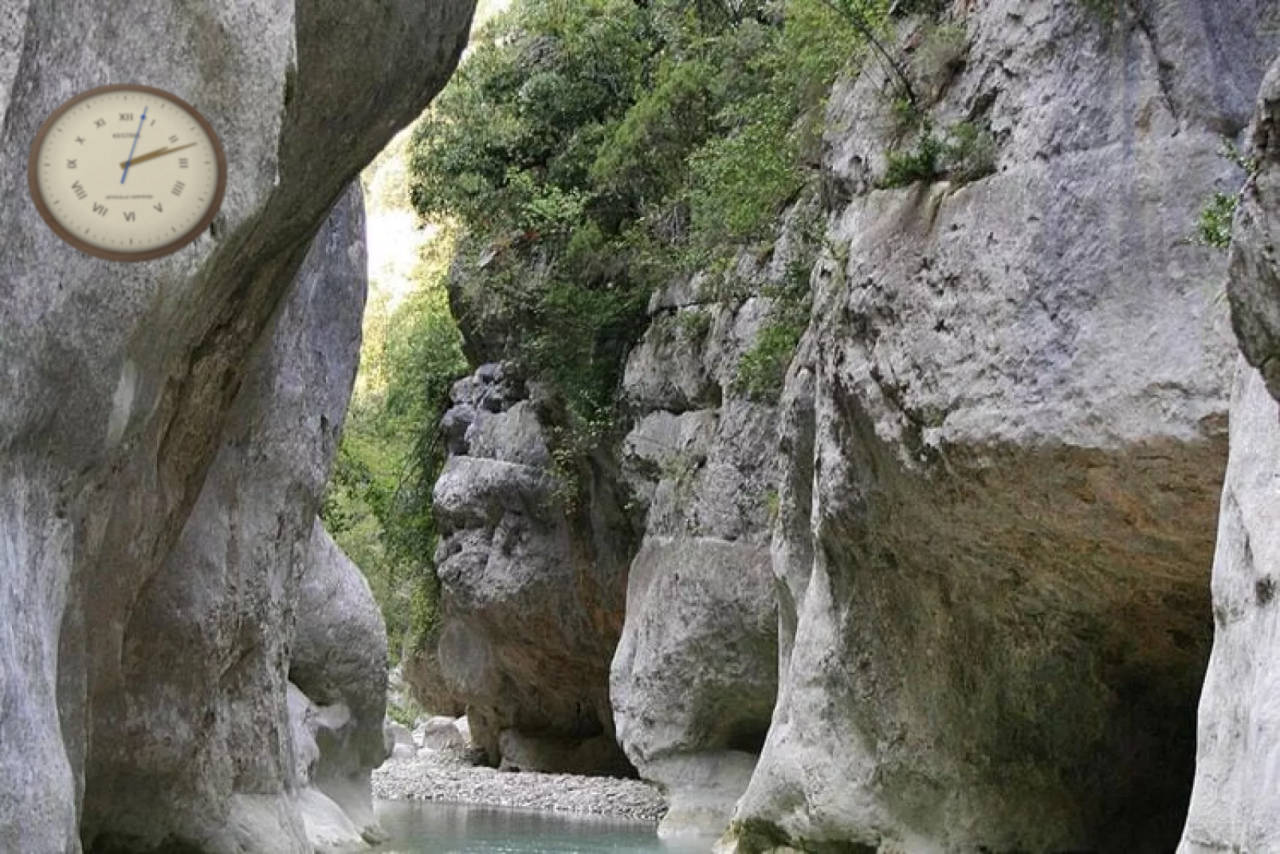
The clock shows h=2 m=12 s=3
